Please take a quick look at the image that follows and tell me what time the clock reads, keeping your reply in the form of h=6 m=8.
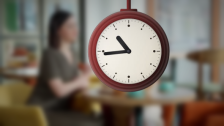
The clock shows h=10 m=44
